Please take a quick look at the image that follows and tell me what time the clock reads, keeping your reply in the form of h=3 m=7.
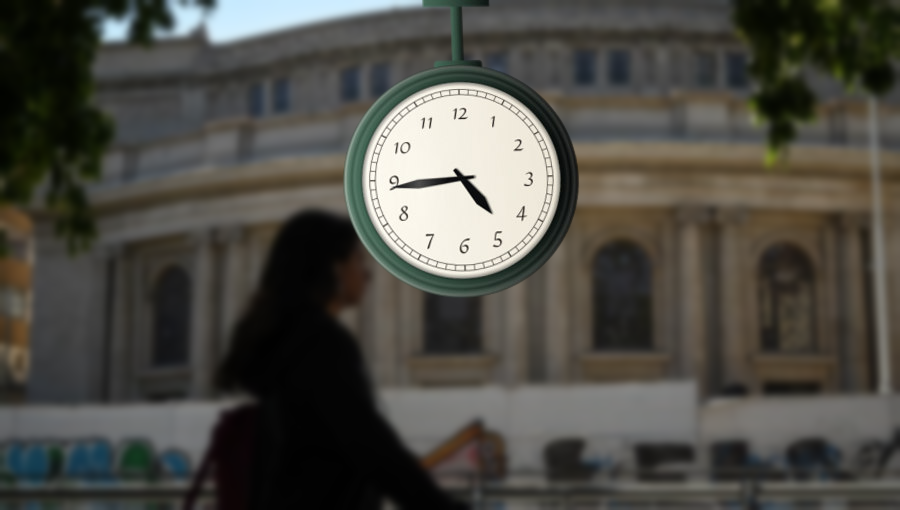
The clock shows h=4 m=44
